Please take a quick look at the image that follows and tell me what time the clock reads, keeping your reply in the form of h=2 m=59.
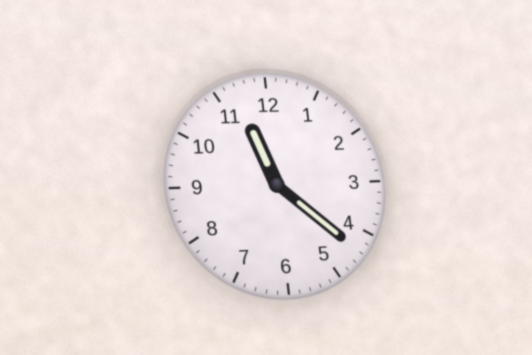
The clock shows h=11 m=22
